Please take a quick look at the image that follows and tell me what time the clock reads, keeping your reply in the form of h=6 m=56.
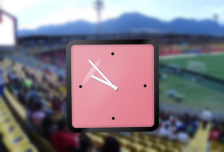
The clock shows h=9 m=53
